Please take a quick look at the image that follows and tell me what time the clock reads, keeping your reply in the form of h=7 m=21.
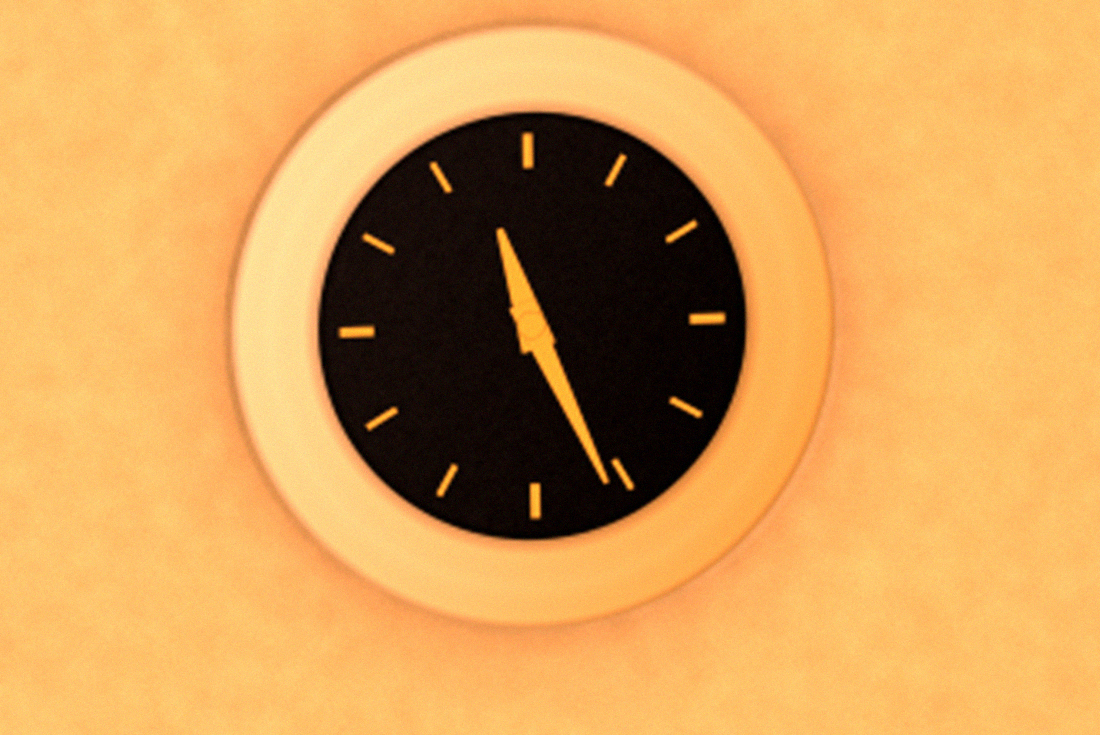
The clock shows h=11 m=26
